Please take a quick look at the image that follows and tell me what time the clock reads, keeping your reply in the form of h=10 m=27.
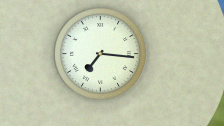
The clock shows h=7 m=16
